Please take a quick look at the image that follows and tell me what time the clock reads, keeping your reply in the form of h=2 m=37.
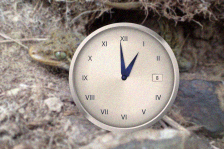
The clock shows h=12 m=59
